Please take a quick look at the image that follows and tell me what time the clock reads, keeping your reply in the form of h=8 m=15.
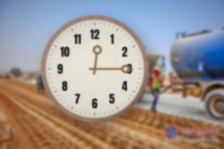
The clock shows h=12 m=15
